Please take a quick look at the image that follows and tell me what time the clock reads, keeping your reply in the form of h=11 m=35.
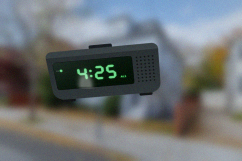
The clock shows h=4 m=25
